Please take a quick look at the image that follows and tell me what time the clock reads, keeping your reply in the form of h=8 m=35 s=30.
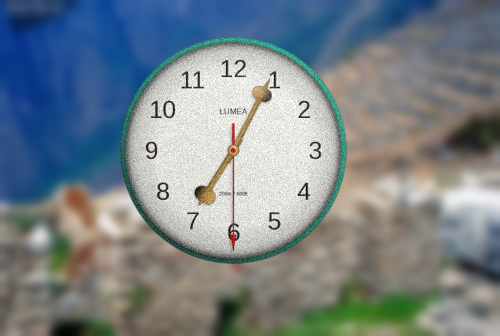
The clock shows h=7 m=4 s=30
